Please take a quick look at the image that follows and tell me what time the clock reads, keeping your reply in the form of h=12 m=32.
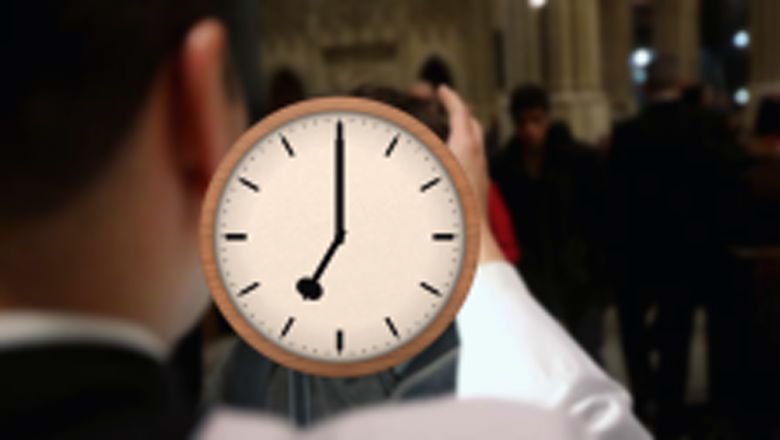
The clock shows h=7 m=0
